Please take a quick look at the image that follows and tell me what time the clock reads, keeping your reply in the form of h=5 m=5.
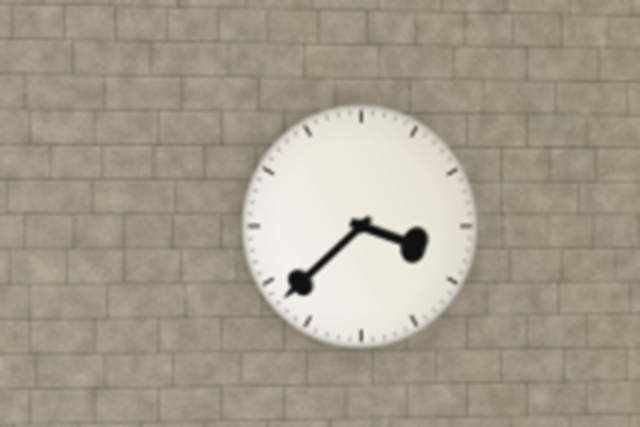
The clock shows h=3 m=38
